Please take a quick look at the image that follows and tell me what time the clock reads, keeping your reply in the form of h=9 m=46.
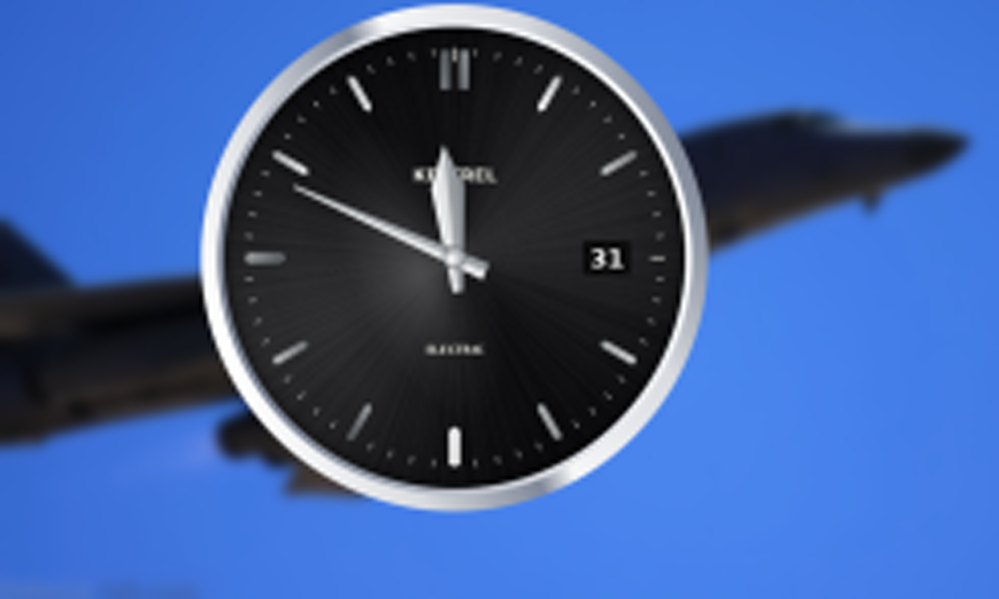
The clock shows h=11 m=49
